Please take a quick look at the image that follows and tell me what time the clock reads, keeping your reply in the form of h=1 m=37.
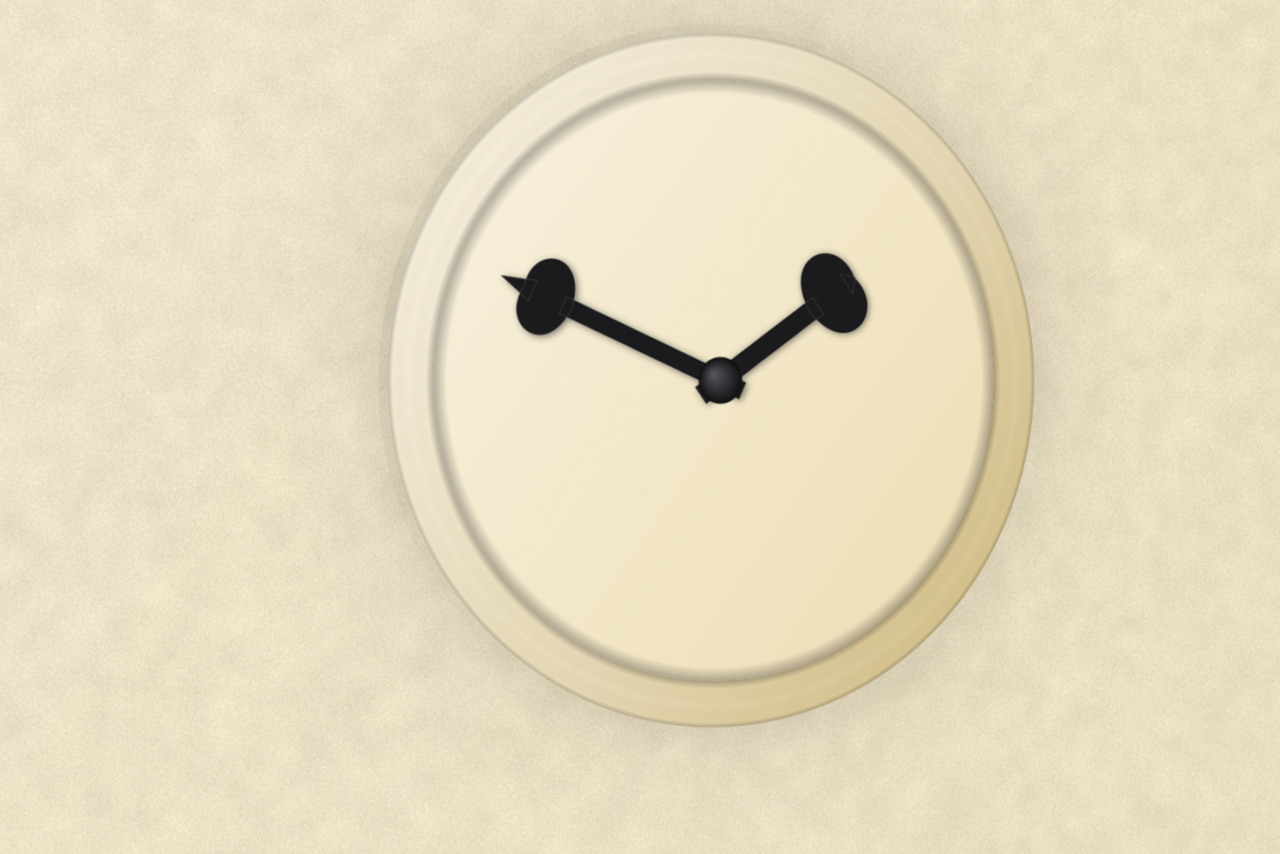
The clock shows h=1 m=49
